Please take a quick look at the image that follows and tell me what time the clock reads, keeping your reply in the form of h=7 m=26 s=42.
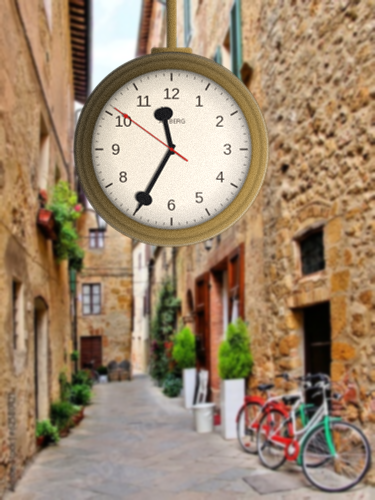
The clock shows h=11 m=34 s=51
